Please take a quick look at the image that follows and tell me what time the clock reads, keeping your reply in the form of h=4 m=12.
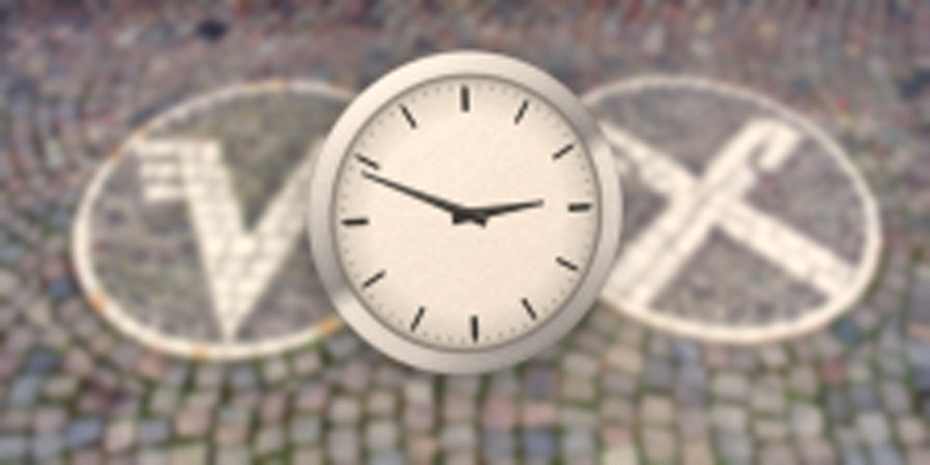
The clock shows h=2 m=49
